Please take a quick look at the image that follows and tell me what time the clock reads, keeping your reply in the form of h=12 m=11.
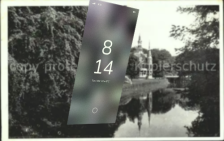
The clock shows h=8 m=14
